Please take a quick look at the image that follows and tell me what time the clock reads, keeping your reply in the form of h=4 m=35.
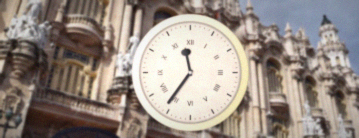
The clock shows h=11 m=36
